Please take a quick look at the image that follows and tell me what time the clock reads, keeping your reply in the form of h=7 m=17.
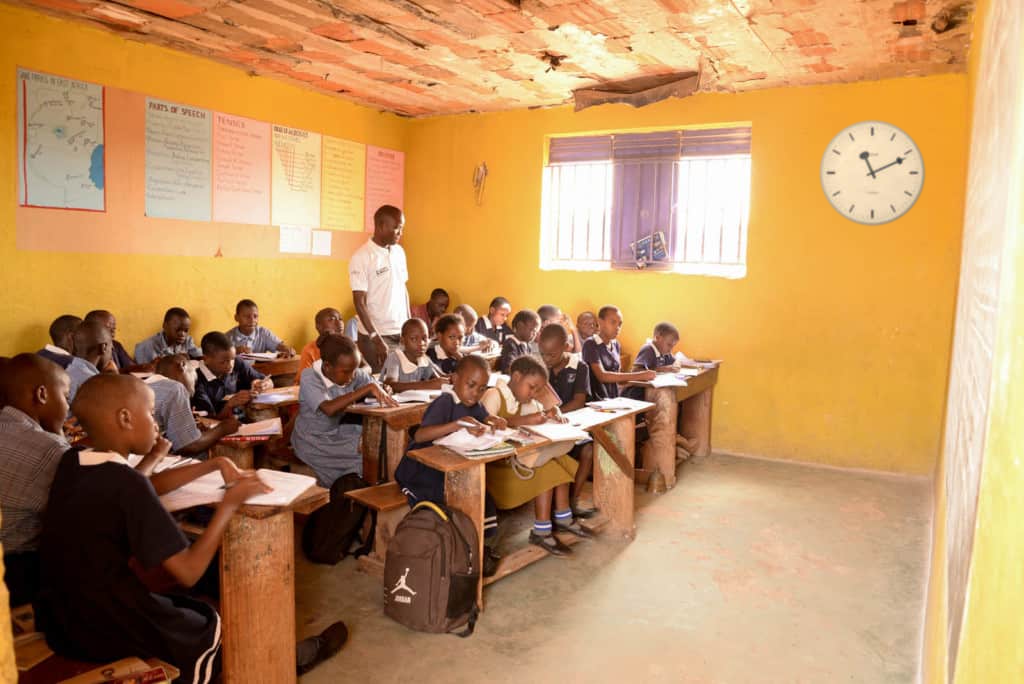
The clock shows h=11 m=11
